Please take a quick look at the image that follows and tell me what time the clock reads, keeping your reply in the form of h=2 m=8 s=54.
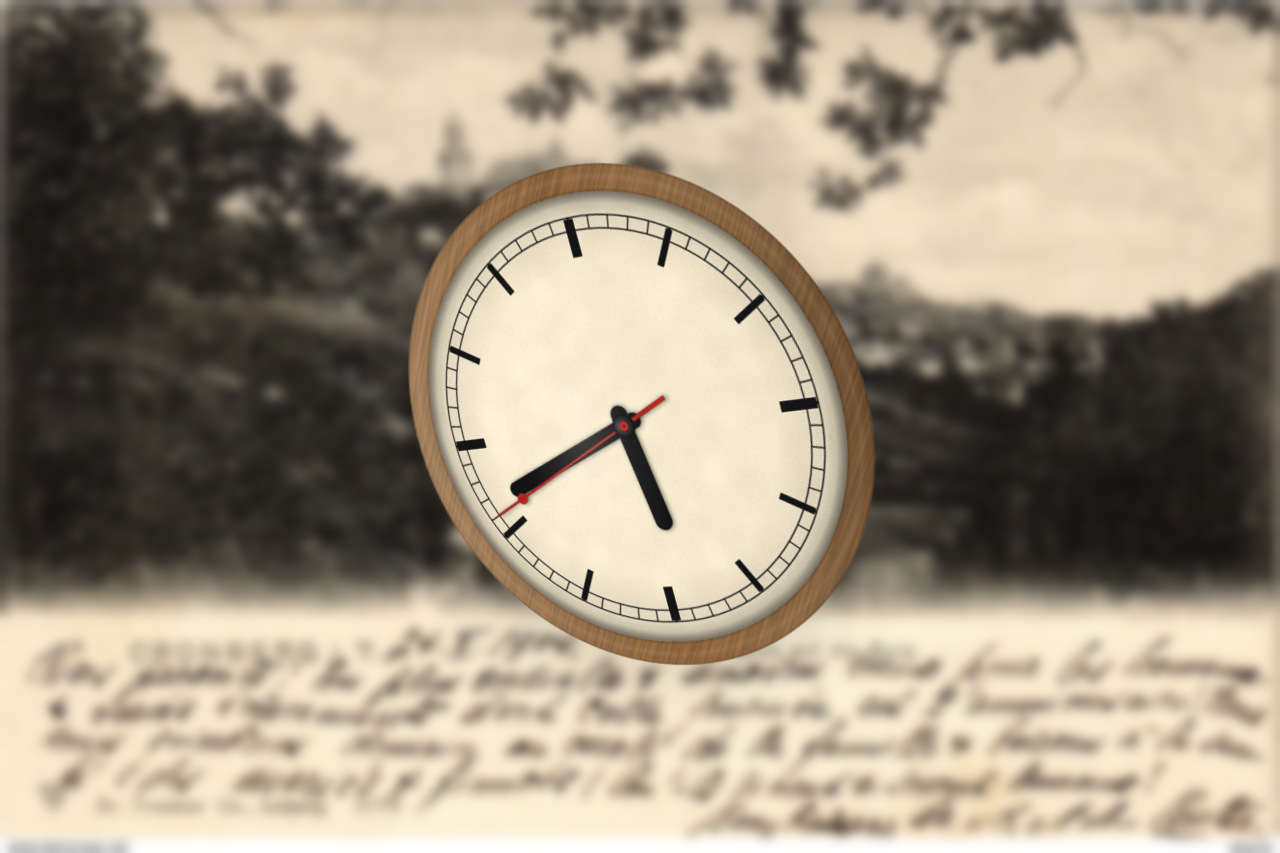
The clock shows h=5 m=41 s=41
